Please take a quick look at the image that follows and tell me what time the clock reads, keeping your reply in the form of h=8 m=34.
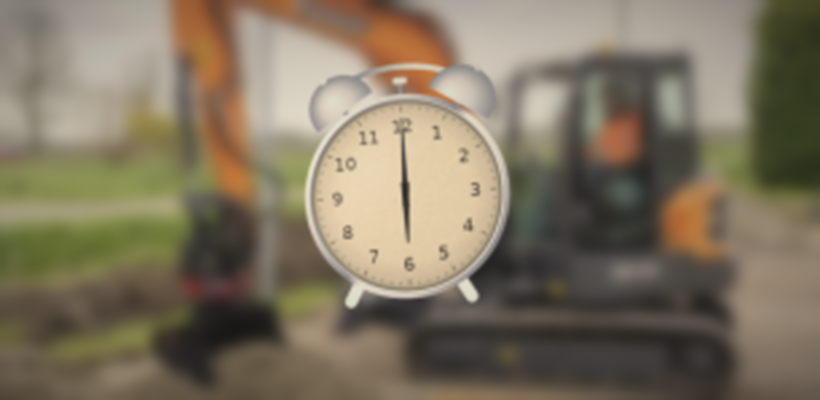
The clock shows h=6 m=0
